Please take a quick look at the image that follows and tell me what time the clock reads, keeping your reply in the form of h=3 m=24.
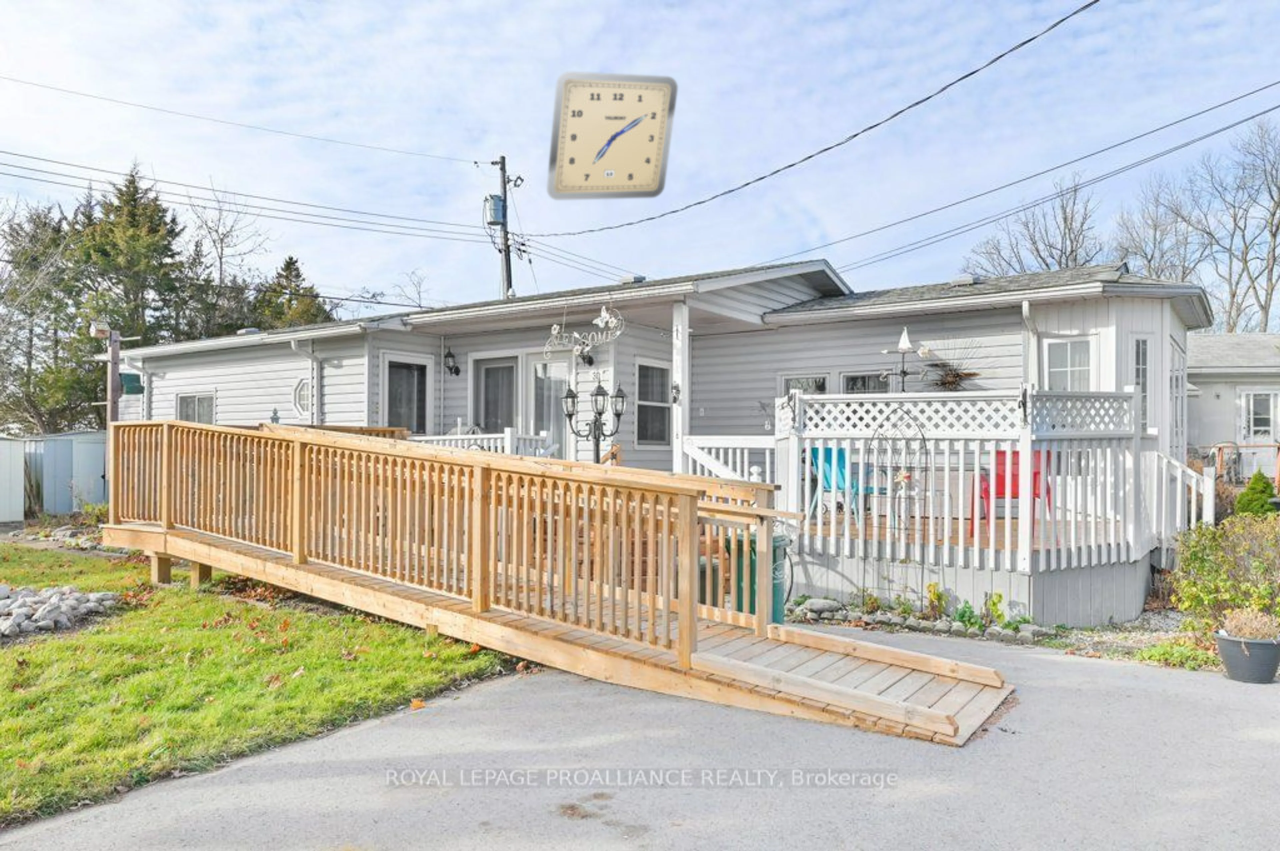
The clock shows h=7 m=9
